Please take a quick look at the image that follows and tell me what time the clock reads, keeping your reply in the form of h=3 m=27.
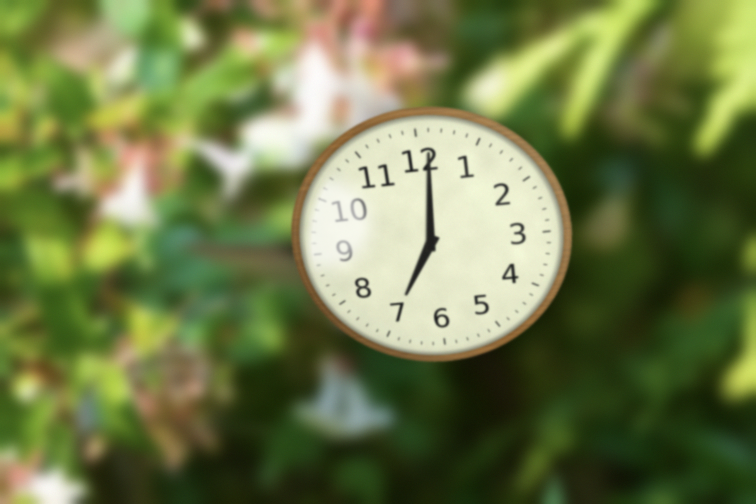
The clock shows h=7 m=1
